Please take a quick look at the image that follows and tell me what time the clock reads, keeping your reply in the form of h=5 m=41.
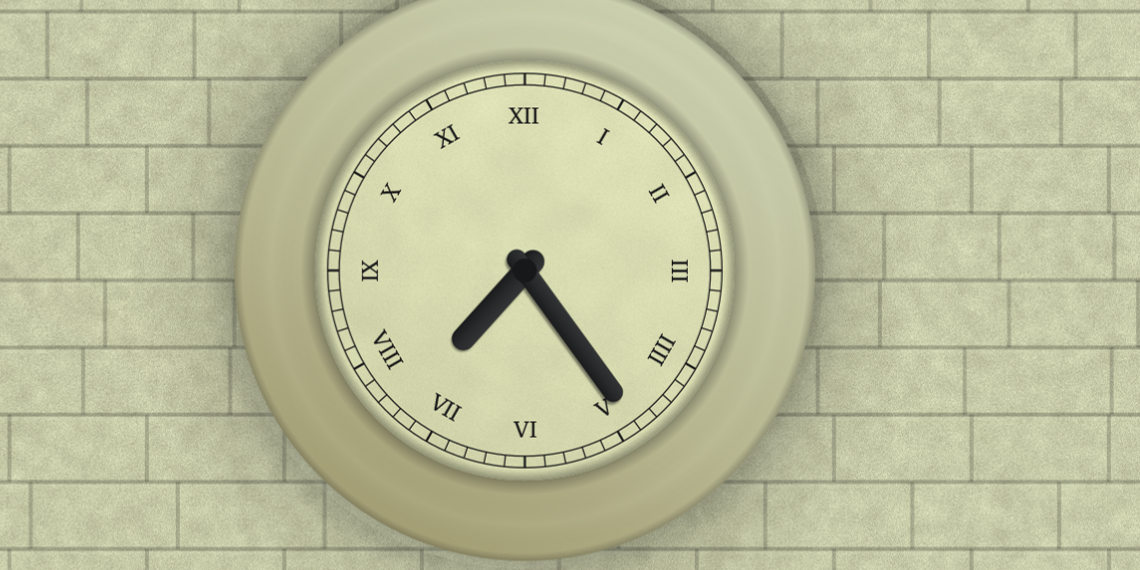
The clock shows h=7 m=24
